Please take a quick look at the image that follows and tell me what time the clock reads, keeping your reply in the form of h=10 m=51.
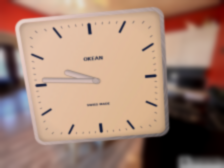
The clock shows h=9 m=46
